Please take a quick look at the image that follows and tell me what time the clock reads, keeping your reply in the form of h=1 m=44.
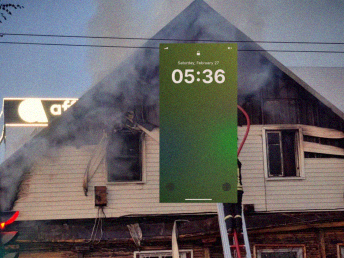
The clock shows h=5 m=36
